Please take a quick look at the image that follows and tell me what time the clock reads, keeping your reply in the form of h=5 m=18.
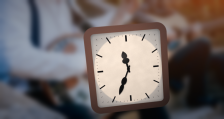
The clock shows h=11 m=34
